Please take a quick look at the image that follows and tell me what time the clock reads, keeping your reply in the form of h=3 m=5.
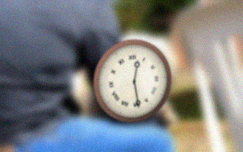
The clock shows h=12 m=29
